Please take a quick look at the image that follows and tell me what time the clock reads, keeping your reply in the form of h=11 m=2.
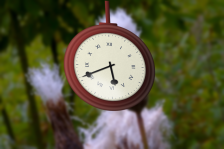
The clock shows h=5 m=41
